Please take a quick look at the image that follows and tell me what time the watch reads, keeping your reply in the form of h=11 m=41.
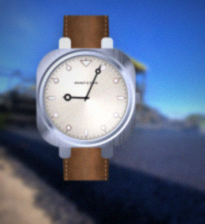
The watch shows h=9 m=4
